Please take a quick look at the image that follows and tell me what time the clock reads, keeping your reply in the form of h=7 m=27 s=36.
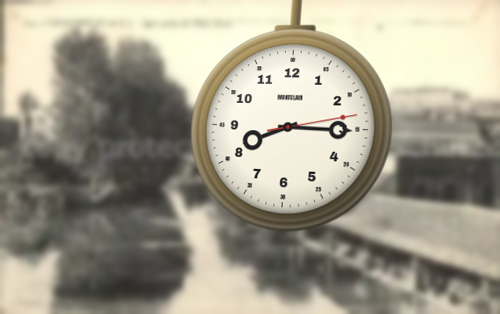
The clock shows h=8 m=15 s=13
